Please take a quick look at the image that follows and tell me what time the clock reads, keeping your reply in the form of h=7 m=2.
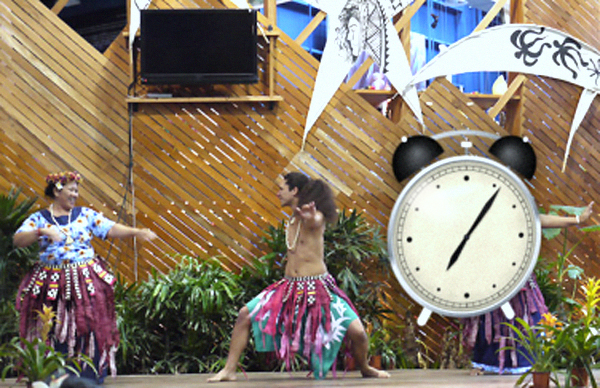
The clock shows h=7 m=6
